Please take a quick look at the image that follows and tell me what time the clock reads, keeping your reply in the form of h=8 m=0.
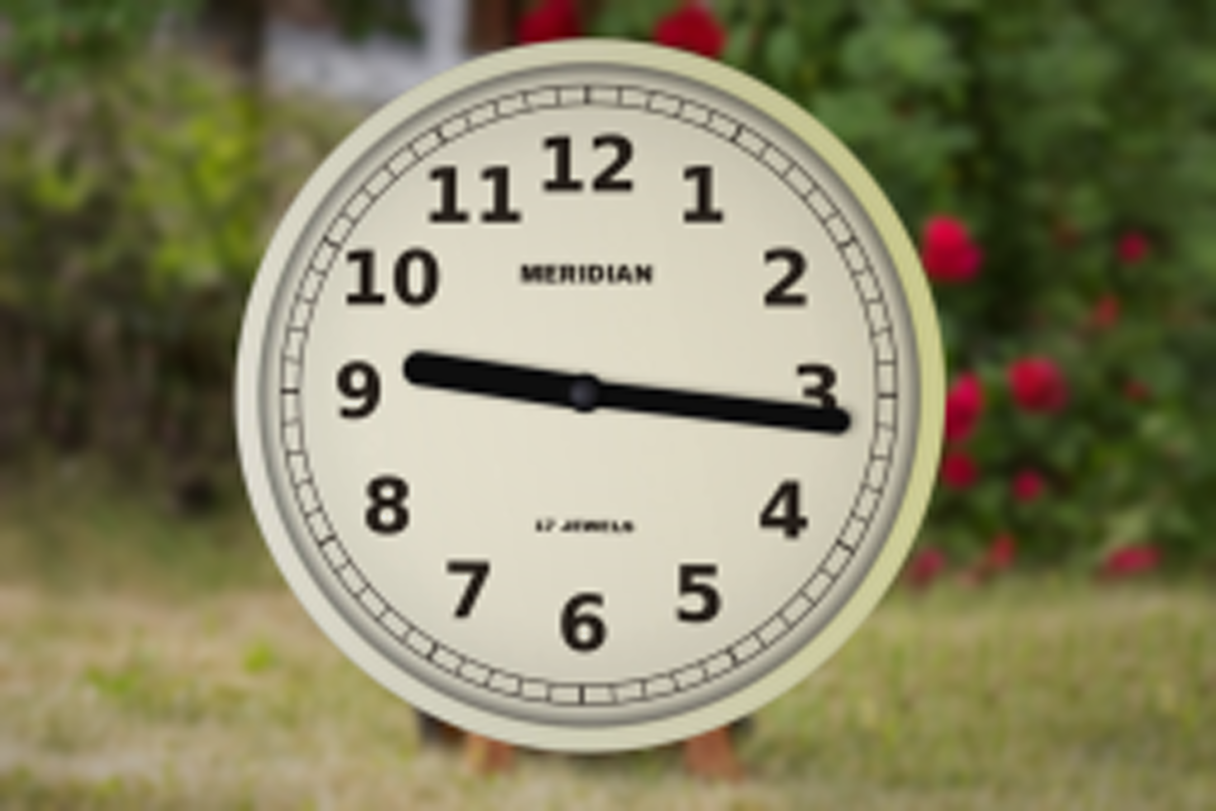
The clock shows h=9 m=16
